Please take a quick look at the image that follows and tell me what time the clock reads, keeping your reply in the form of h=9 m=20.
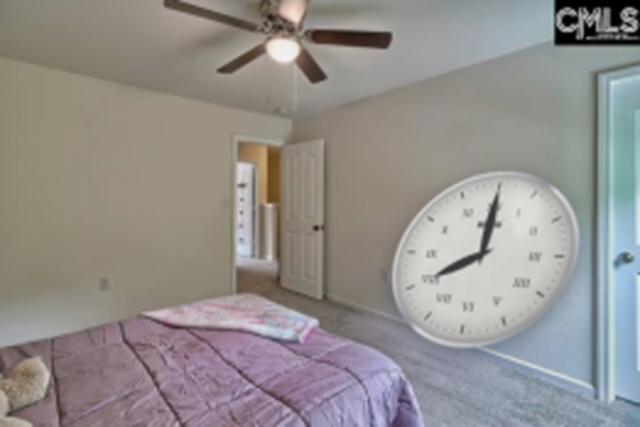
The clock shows h=8 m=0
